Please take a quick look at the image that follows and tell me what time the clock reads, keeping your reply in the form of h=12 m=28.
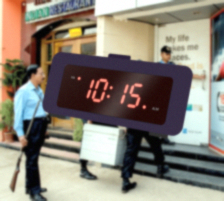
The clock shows h=10 m=15
